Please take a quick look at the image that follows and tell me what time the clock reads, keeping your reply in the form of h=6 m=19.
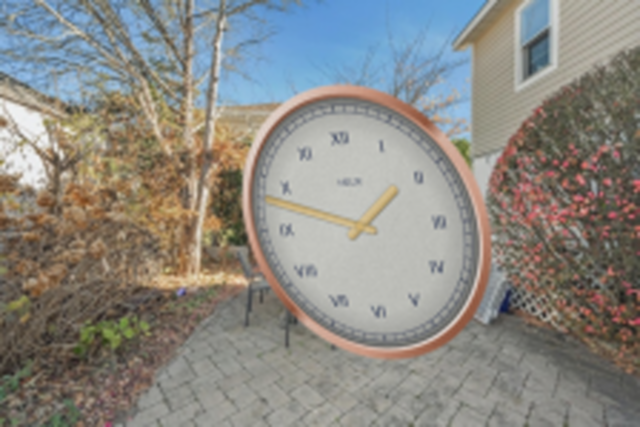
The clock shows h=1 m=48
